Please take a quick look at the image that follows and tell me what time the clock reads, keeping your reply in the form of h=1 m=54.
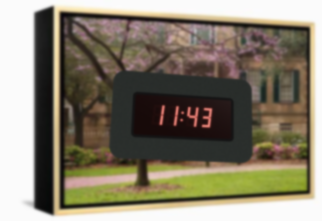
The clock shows h=11 m=43
